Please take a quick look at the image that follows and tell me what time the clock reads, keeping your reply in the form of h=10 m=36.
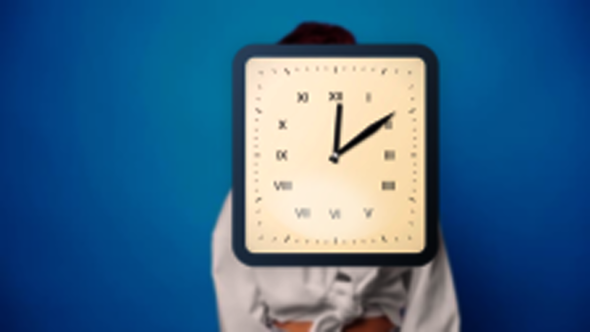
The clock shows h=12 m=9
